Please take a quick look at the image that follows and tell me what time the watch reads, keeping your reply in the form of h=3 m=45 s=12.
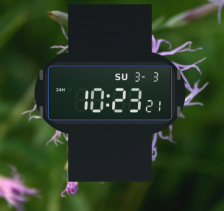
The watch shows h=10 m=23 s=21
